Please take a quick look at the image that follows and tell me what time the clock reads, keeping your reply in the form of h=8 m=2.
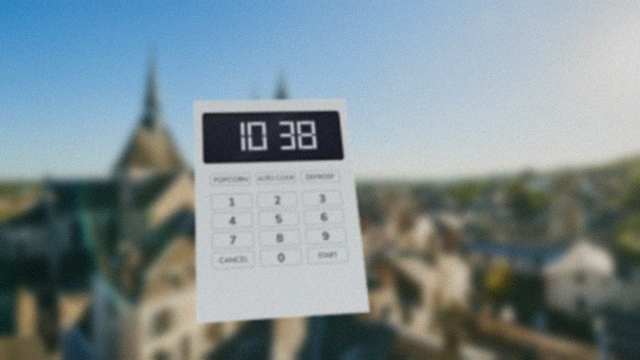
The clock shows h=10 m=38
